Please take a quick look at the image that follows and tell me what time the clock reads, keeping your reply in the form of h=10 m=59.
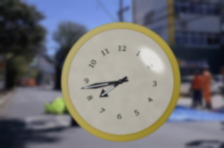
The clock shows h=7 m=43
